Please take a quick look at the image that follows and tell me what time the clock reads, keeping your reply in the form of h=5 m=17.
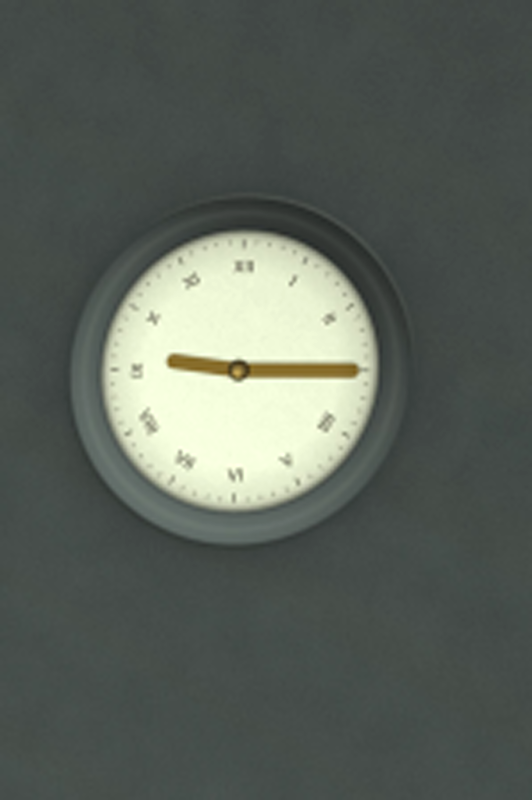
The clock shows h=9 m=15
